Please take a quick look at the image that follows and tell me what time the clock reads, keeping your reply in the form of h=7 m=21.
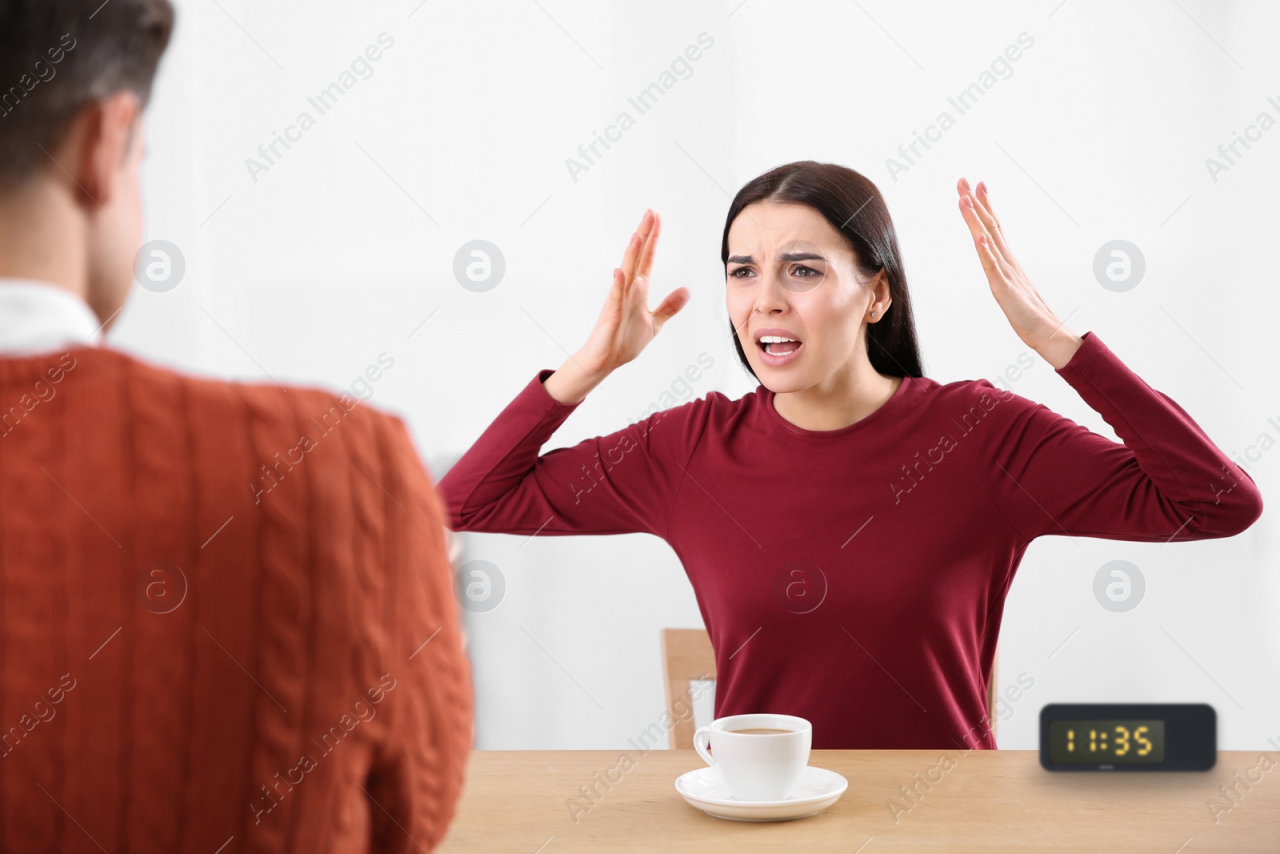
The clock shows h=11 m=35
